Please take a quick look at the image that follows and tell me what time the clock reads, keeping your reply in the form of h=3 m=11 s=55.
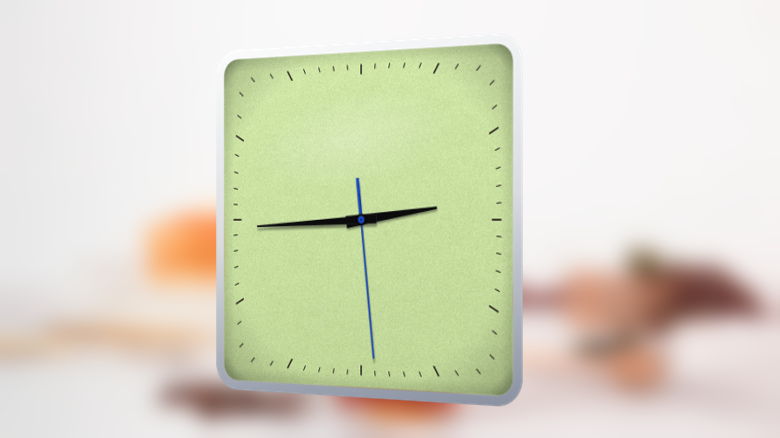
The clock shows h=2 m=44 s=29
